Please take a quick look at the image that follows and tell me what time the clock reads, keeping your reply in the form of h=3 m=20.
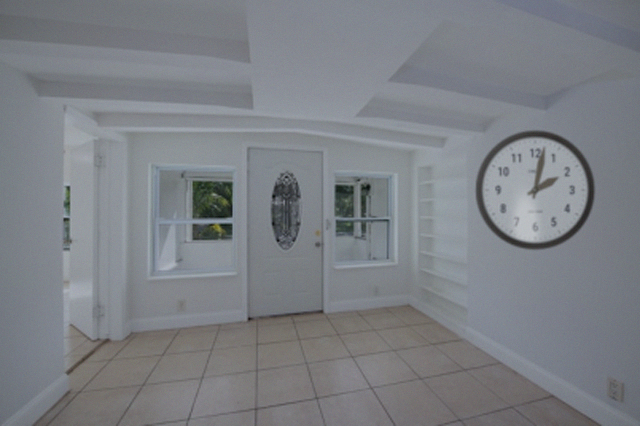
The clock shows h=2 m=2
